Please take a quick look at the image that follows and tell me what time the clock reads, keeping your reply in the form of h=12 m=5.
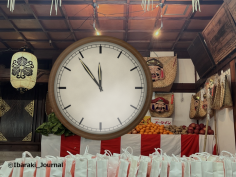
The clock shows h=11 m=54
